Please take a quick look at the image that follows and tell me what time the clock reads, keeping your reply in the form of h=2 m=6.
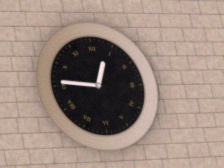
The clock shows h=12 m=46
